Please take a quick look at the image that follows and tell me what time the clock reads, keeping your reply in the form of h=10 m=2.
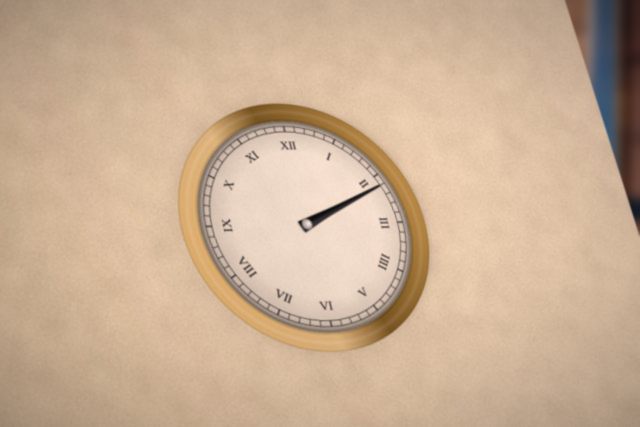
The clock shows h=2 m=11
